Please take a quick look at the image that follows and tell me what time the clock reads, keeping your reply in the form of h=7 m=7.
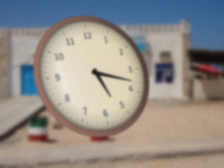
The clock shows h=5 m=18
